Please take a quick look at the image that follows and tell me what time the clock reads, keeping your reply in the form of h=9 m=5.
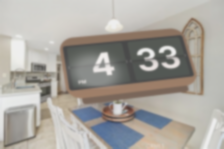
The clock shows h=4 m=33
